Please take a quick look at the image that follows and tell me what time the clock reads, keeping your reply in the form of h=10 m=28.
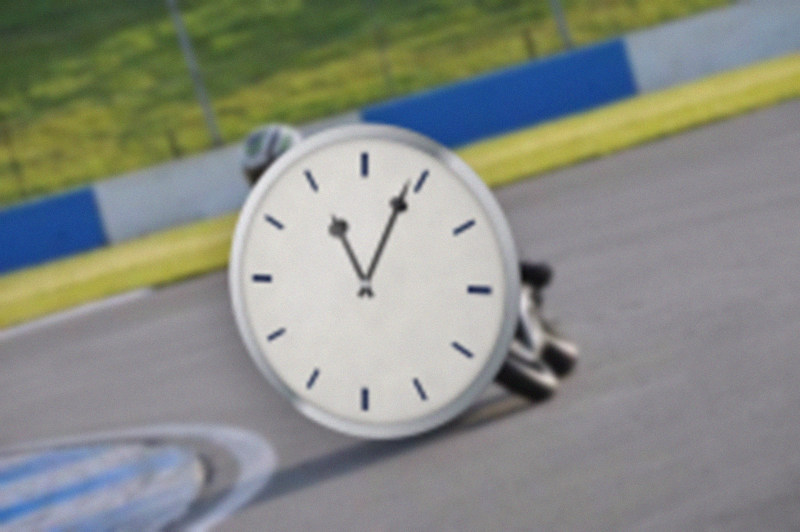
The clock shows h=11 m=4
